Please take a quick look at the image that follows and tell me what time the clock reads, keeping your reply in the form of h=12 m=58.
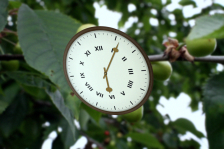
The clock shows h=6 m=6
